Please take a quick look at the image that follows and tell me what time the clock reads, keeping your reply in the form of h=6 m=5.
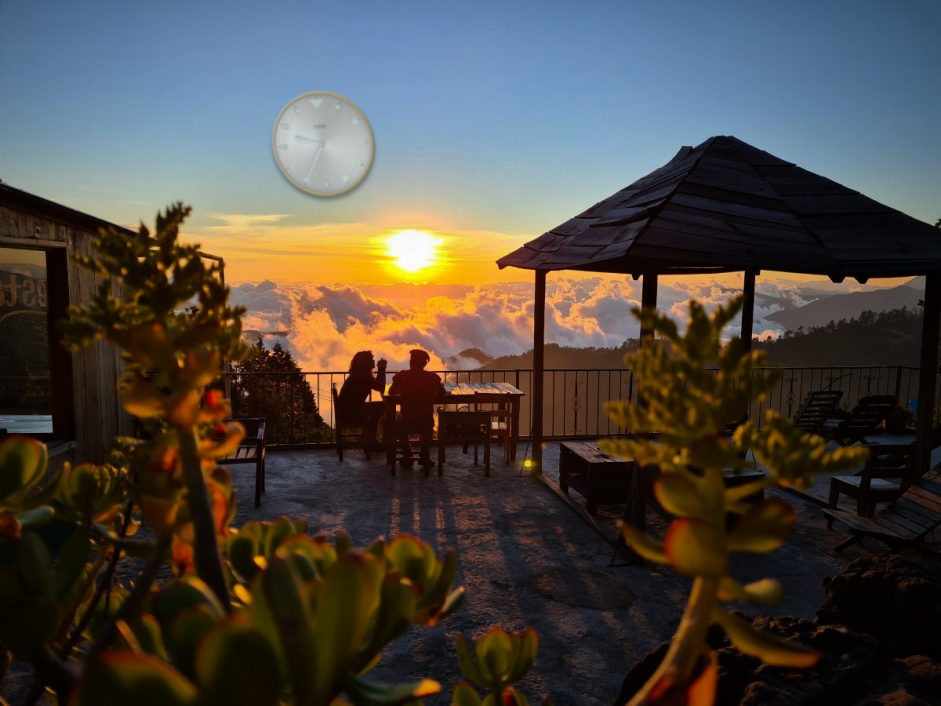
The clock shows h=9 m=35
